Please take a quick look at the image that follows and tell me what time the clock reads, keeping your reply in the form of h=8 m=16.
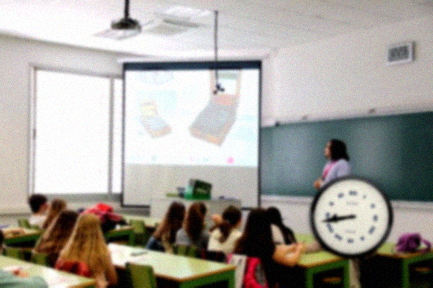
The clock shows h=8 m=43
